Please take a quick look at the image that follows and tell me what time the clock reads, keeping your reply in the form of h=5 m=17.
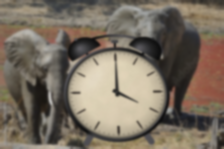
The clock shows h=4 m=0
